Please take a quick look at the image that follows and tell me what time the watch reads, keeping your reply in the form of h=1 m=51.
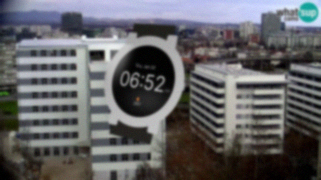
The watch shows h=6 m=52
